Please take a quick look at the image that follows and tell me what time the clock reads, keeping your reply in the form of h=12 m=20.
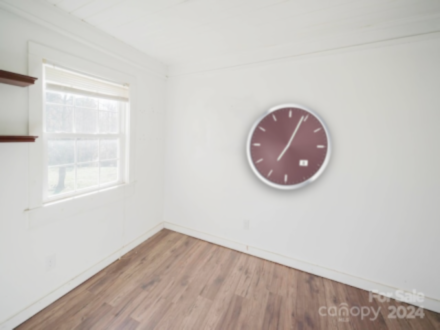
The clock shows h=7 m=4
